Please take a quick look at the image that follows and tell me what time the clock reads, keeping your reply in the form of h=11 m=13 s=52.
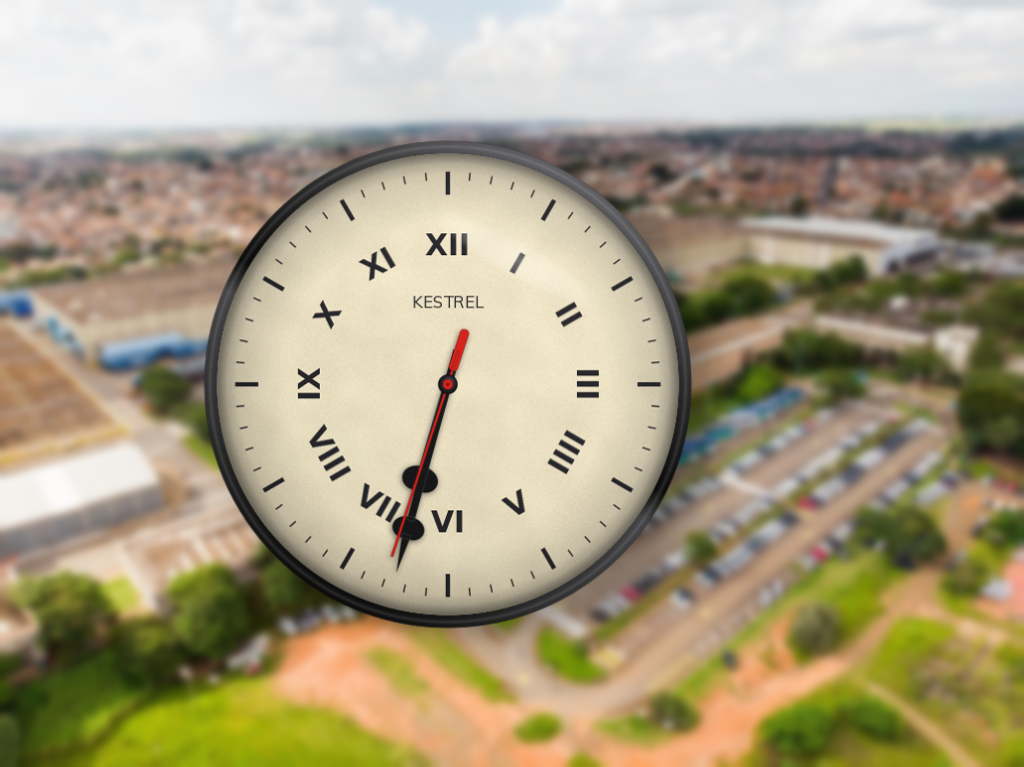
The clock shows h=6 m=32 s=33
